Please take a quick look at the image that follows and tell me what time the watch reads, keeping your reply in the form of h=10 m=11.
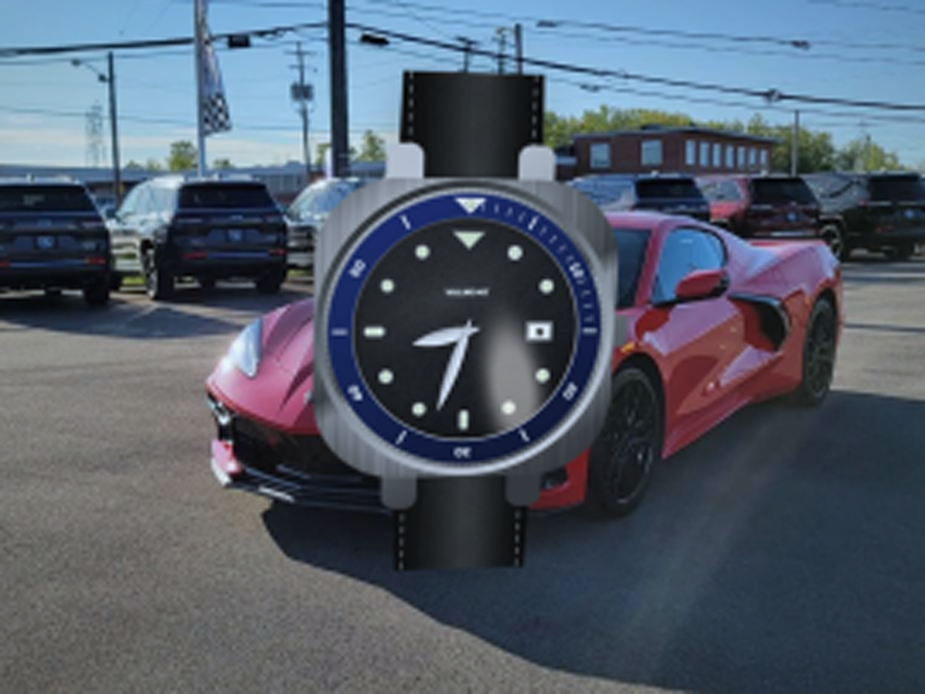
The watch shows h=8 m=33
